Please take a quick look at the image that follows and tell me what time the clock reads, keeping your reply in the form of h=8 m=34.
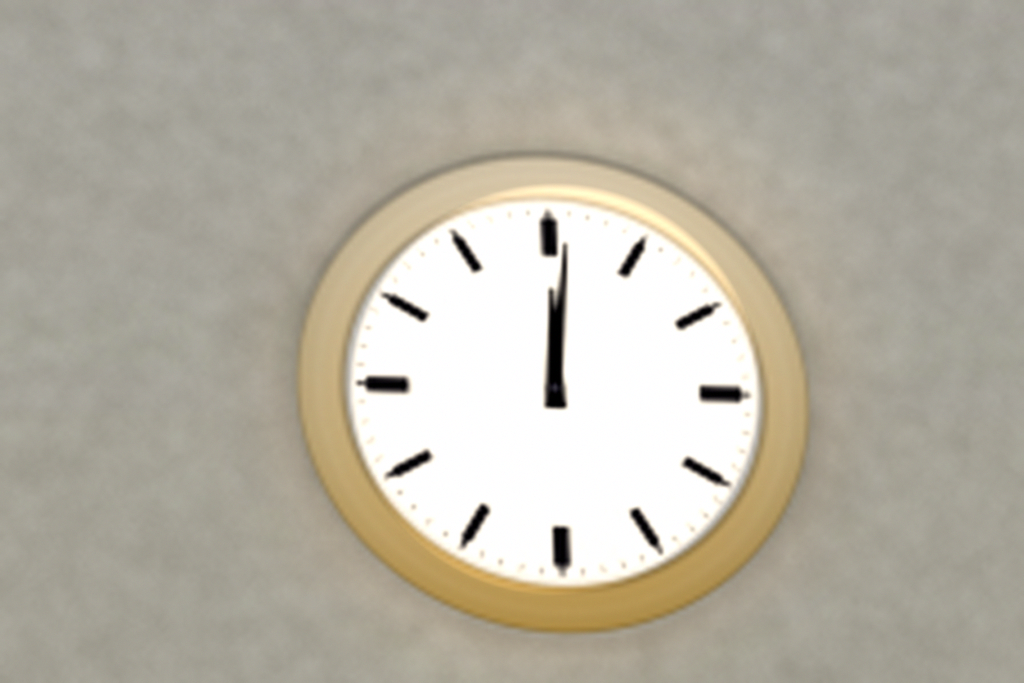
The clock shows h=12 m=1
